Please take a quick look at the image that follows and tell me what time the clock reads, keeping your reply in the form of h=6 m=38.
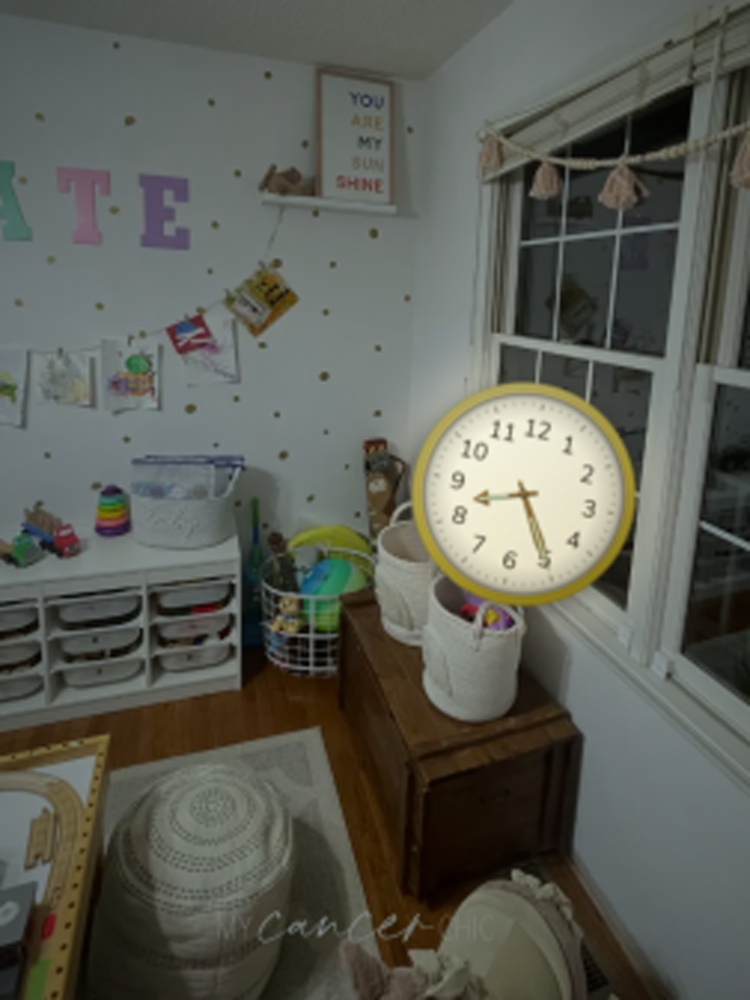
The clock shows h=8 m=25
